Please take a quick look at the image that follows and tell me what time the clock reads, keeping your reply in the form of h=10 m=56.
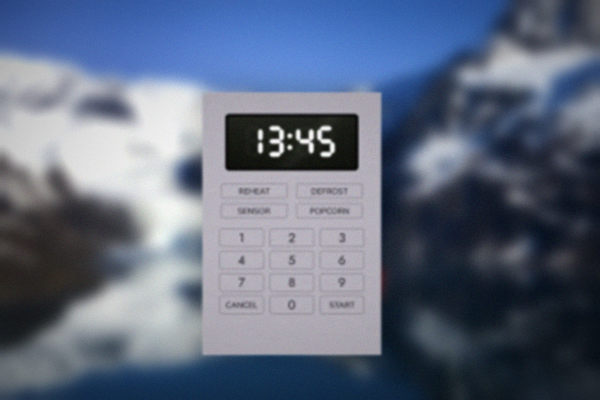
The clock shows h=13 m=45
